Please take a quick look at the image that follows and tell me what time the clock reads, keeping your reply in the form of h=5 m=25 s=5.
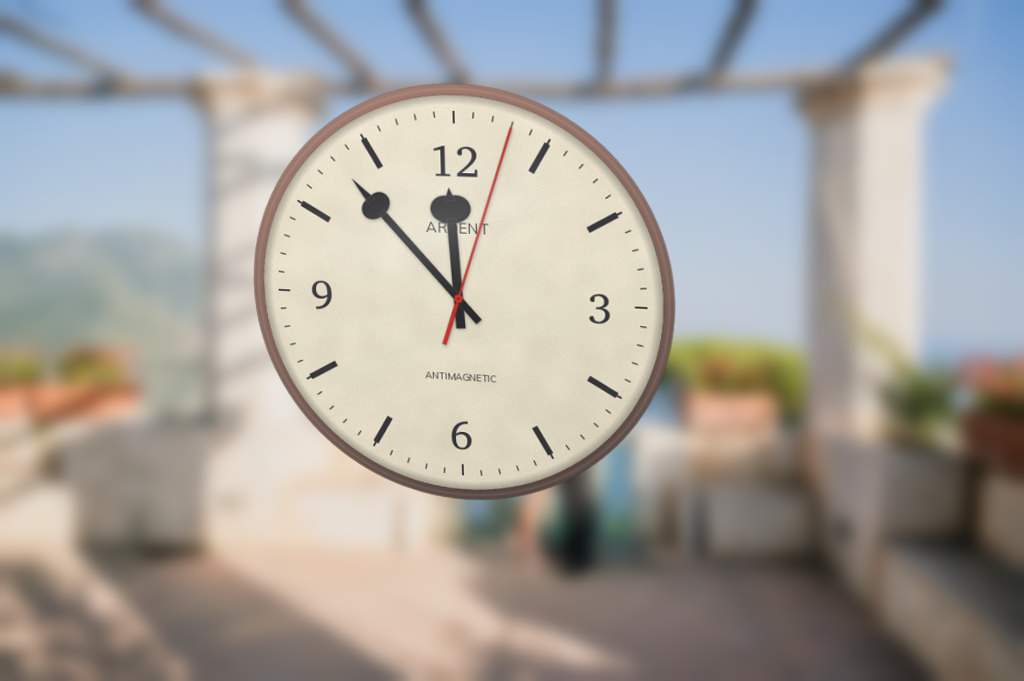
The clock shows h=11 m=53 s=3
